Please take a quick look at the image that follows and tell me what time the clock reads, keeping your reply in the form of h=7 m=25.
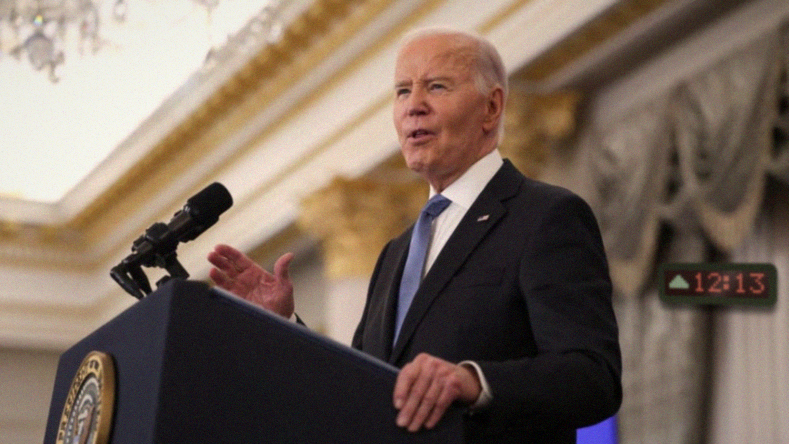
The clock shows h=12 m=13
